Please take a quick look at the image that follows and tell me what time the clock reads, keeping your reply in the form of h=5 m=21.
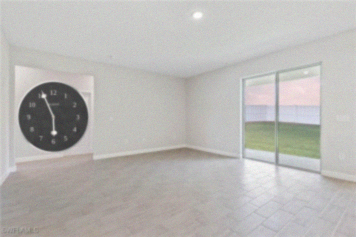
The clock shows h=5 m=56
